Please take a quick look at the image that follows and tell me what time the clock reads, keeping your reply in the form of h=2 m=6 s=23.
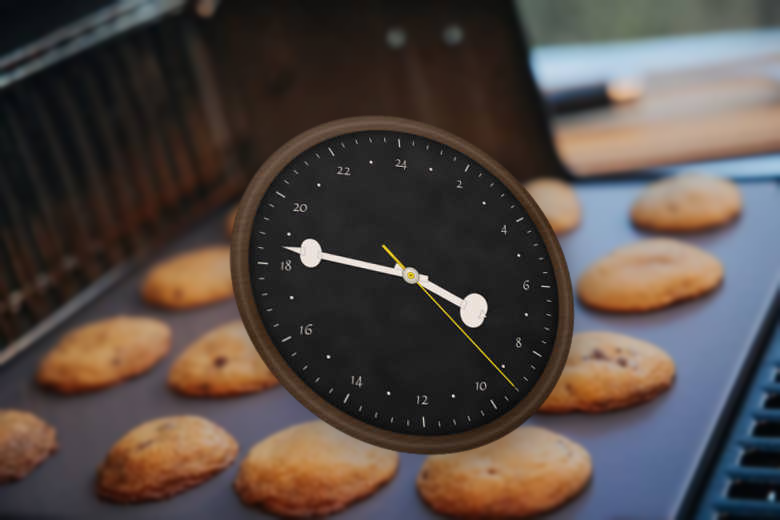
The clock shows h=7 m=46 s=23
